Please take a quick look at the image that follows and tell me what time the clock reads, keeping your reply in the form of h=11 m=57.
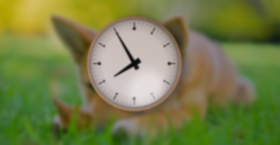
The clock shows h=7 m=55
